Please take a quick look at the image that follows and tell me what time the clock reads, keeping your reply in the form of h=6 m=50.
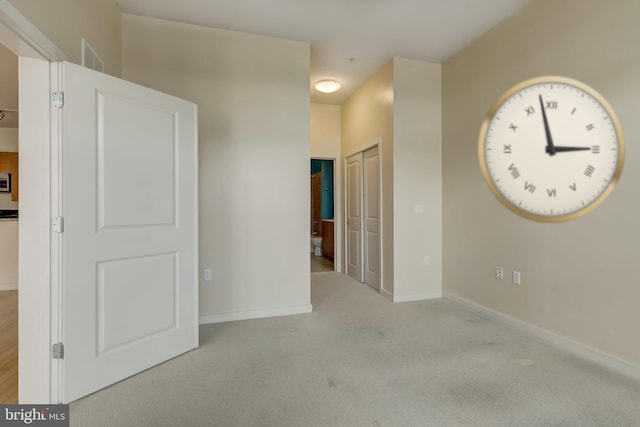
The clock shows h=2 m=58
